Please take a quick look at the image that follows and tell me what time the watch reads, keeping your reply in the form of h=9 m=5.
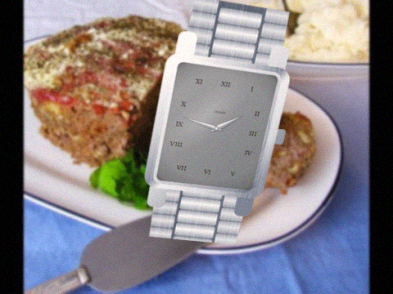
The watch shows h=1 m=47
